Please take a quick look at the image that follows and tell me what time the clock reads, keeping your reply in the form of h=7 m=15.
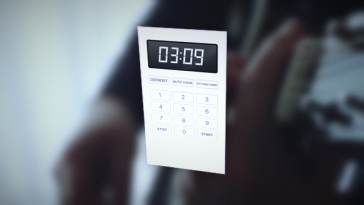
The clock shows h=3 m=9
